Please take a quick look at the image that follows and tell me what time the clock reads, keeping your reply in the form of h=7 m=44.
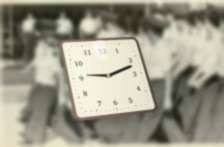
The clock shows h=9 m=12
